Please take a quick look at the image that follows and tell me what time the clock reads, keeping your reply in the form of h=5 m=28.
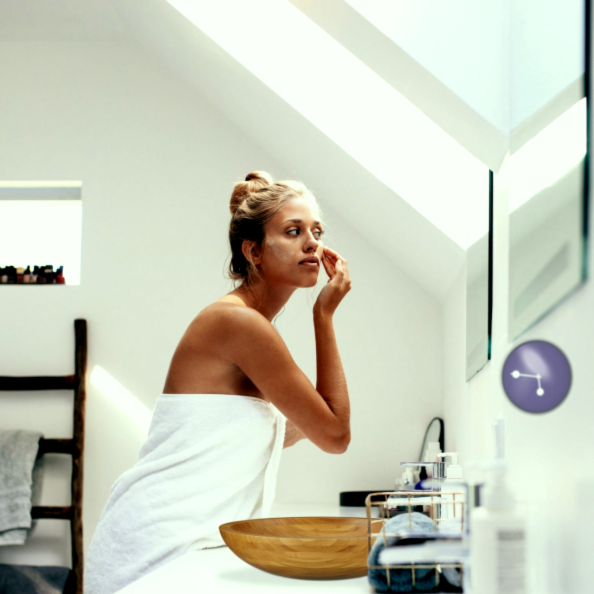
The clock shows h=5 m=46
